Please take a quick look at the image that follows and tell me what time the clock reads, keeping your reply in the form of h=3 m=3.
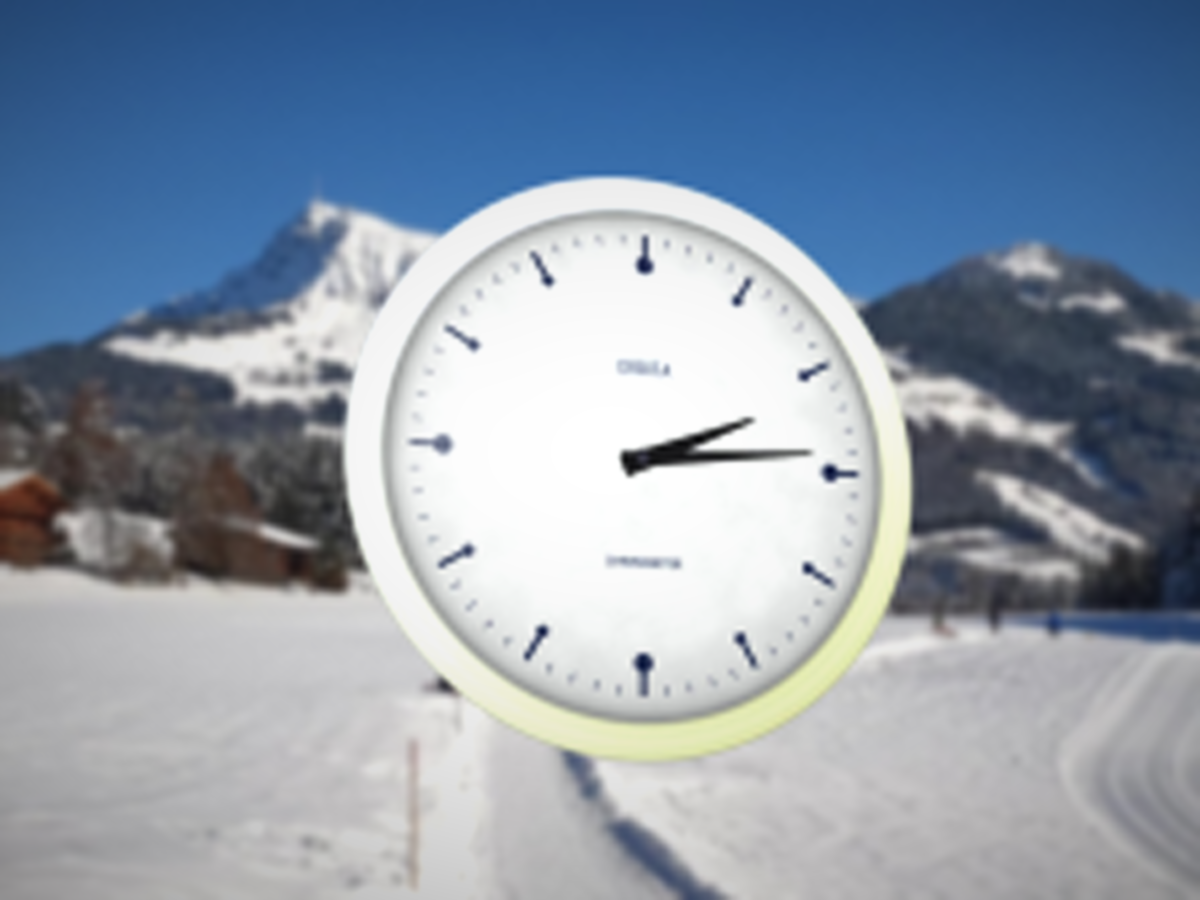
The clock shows h=2 m=14
